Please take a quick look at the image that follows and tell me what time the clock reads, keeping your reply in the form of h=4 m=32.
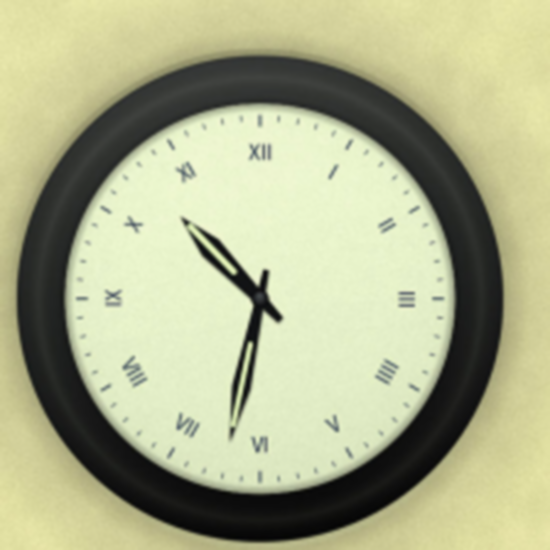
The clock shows h=10 m=32
